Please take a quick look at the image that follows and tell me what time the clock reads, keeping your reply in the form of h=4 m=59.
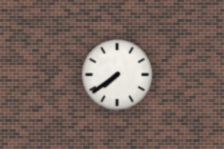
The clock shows h=7 m=39
